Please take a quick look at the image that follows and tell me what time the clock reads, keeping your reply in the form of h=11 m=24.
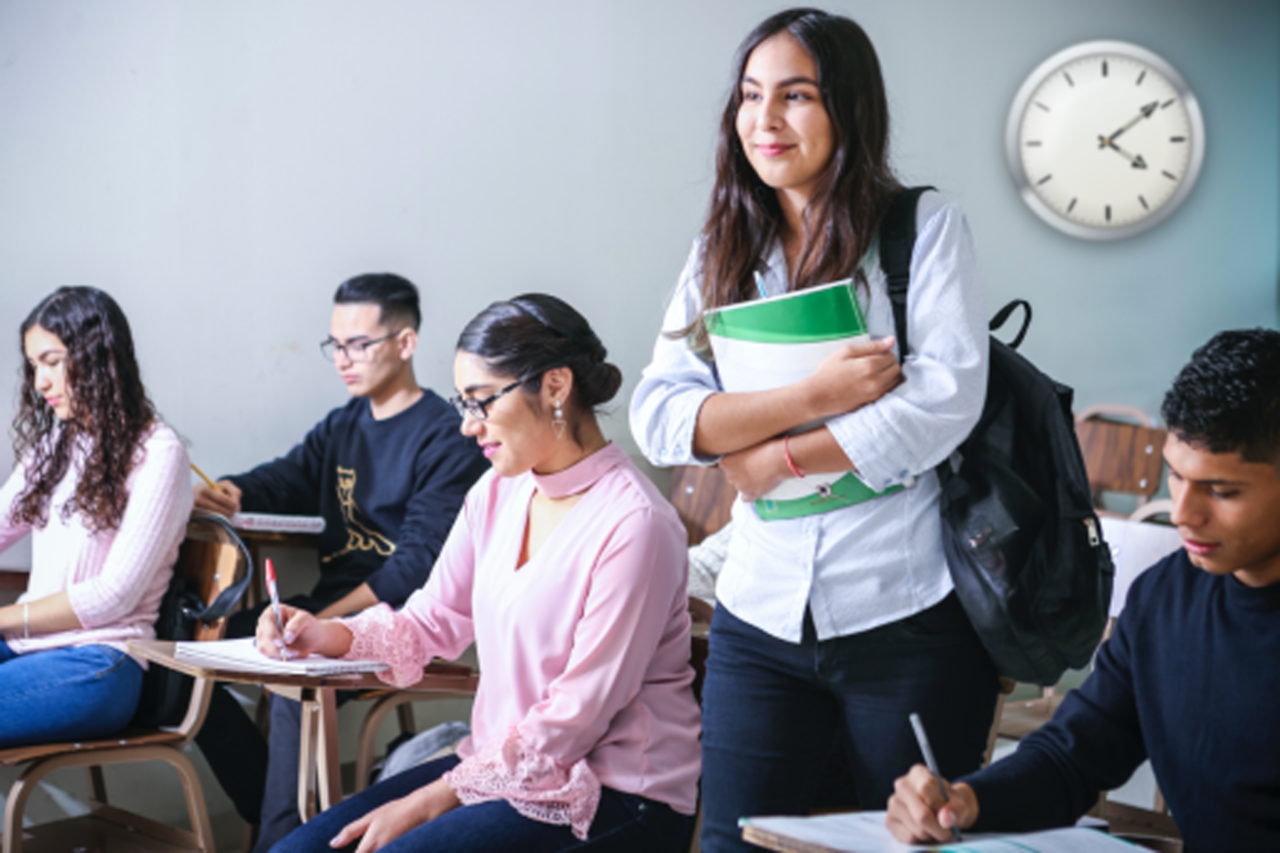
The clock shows h=4 m=9
